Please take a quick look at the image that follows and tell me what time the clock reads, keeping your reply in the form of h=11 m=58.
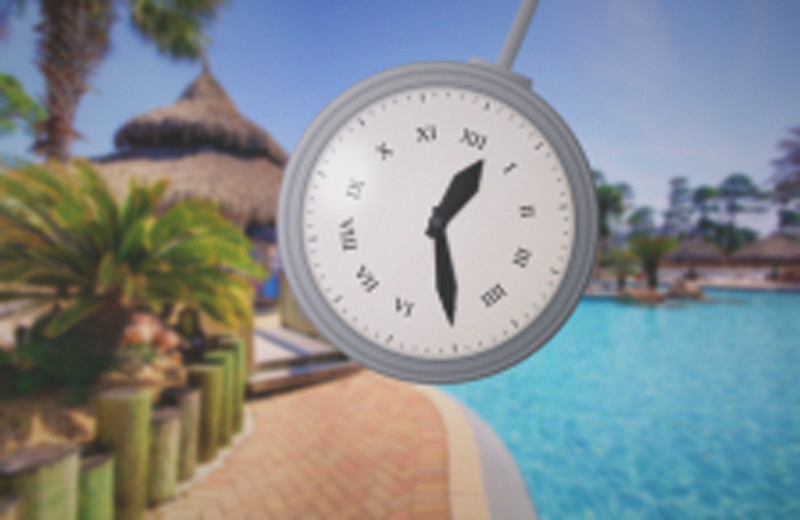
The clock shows h=12 m=25
